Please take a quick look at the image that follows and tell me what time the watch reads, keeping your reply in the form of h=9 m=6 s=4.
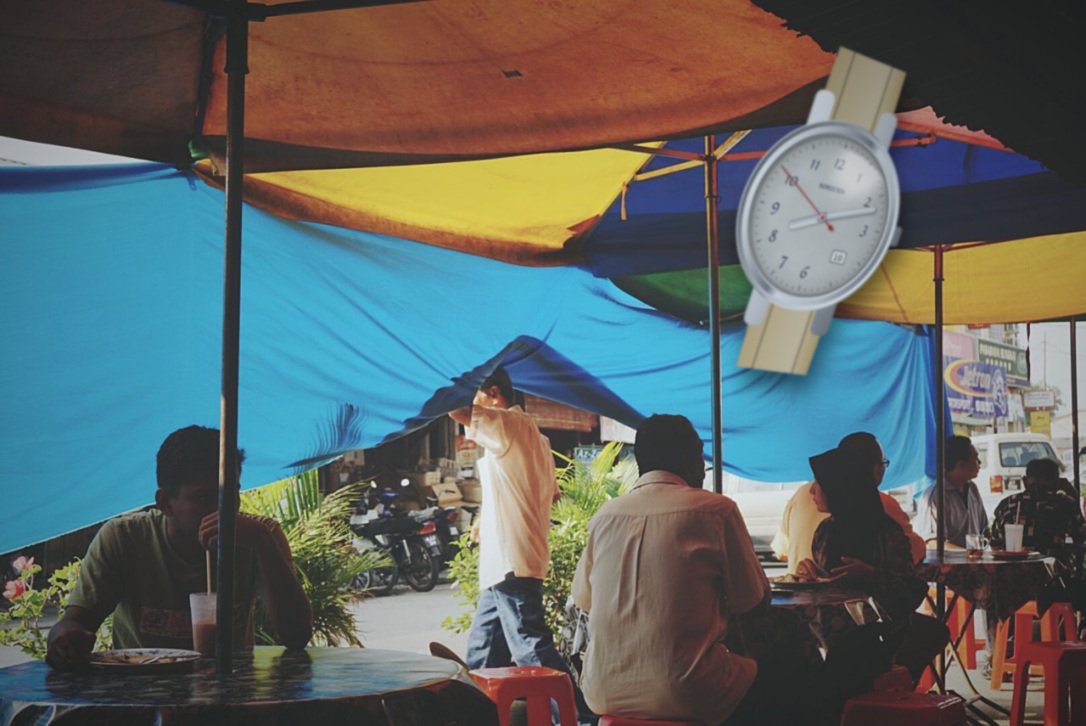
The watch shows h=8 m=11 s=50
